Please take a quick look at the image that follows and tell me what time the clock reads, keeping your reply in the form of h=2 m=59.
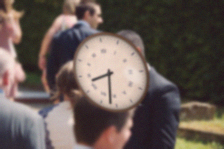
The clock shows h=8 m=32
